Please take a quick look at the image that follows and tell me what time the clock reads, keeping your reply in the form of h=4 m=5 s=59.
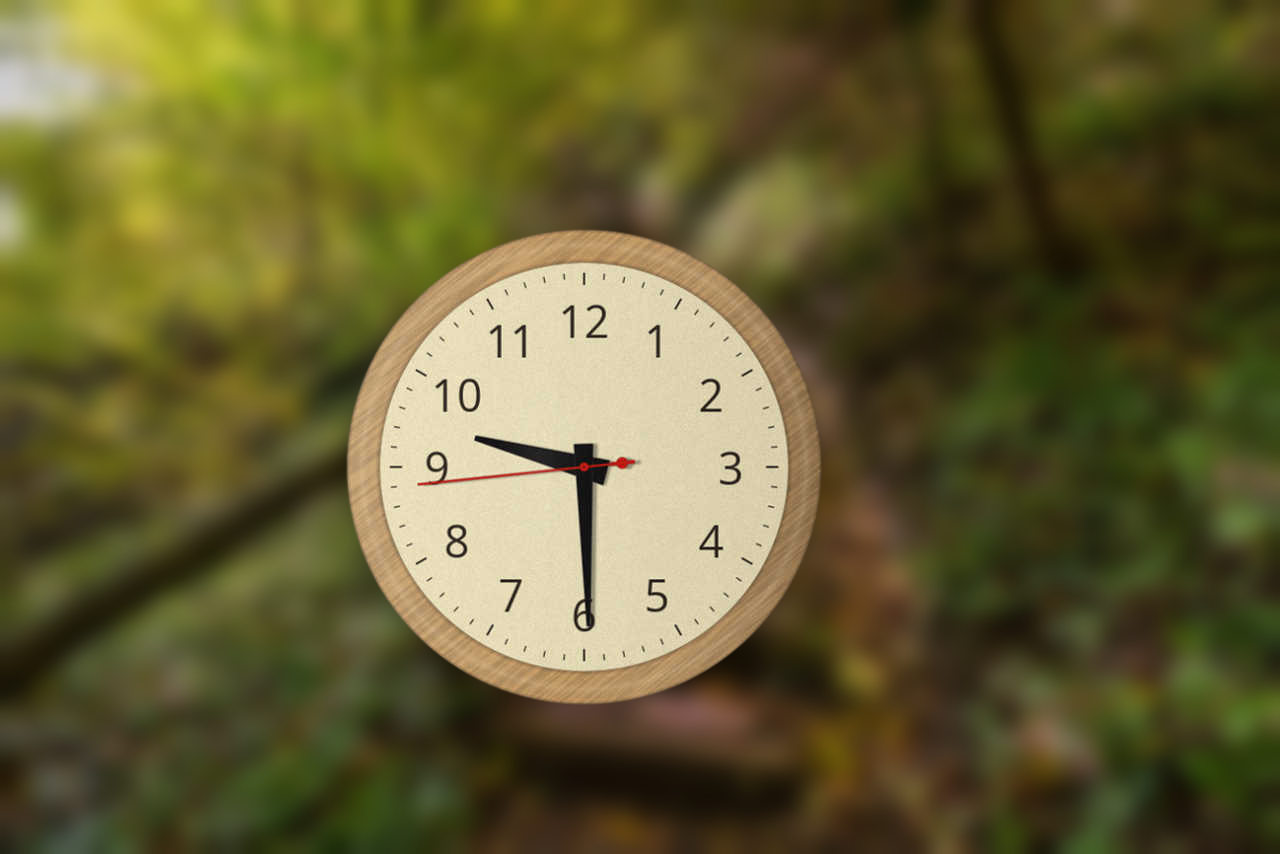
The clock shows h=9 m=29 s=44
